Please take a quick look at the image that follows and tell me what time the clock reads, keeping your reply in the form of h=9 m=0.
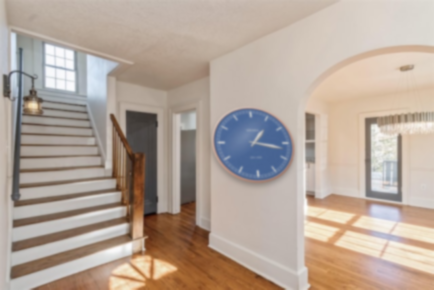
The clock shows h=1 m=17
